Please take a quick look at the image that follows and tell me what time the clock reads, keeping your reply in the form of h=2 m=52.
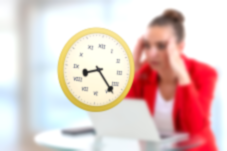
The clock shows h=8 m=23
